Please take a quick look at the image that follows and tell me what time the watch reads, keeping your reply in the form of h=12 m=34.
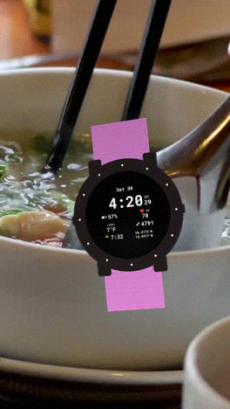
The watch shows h=4 m=20
